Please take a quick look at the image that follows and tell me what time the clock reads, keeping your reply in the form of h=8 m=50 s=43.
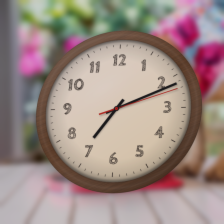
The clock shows h=7 m=11 s=12
